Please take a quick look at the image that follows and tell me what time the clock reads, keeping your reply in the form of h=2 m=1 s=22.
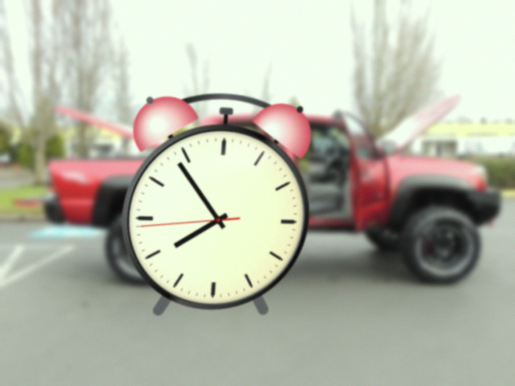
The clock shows h=7 m=53 s=44
